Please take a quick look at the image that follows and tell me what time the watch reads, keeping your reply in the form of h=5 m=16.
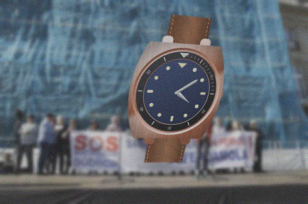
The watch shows h=4 m=9
